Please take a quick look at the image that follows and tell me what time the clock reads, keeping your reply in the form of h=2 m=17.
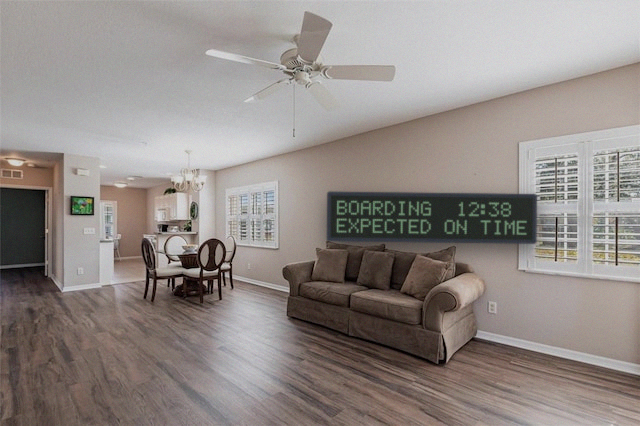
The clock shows h=12 m=38
